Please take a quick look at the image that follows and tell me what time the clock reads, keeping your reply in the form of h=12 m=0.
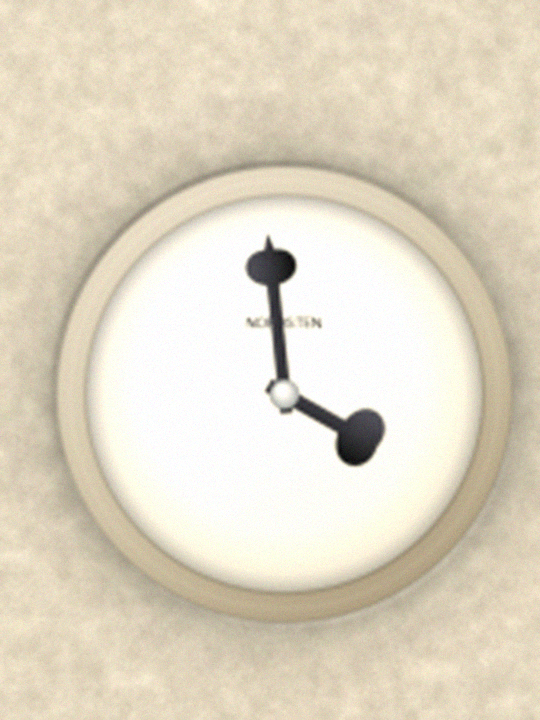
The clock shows h=3 m=59
